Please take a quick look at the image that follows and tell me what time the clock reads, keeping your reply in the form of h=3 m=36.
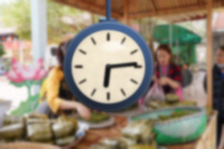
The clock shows h=6 m=14
